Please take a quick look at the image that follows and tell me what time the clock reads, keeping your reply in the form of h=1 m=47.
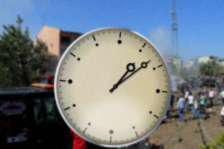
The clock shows h=1 m=8
